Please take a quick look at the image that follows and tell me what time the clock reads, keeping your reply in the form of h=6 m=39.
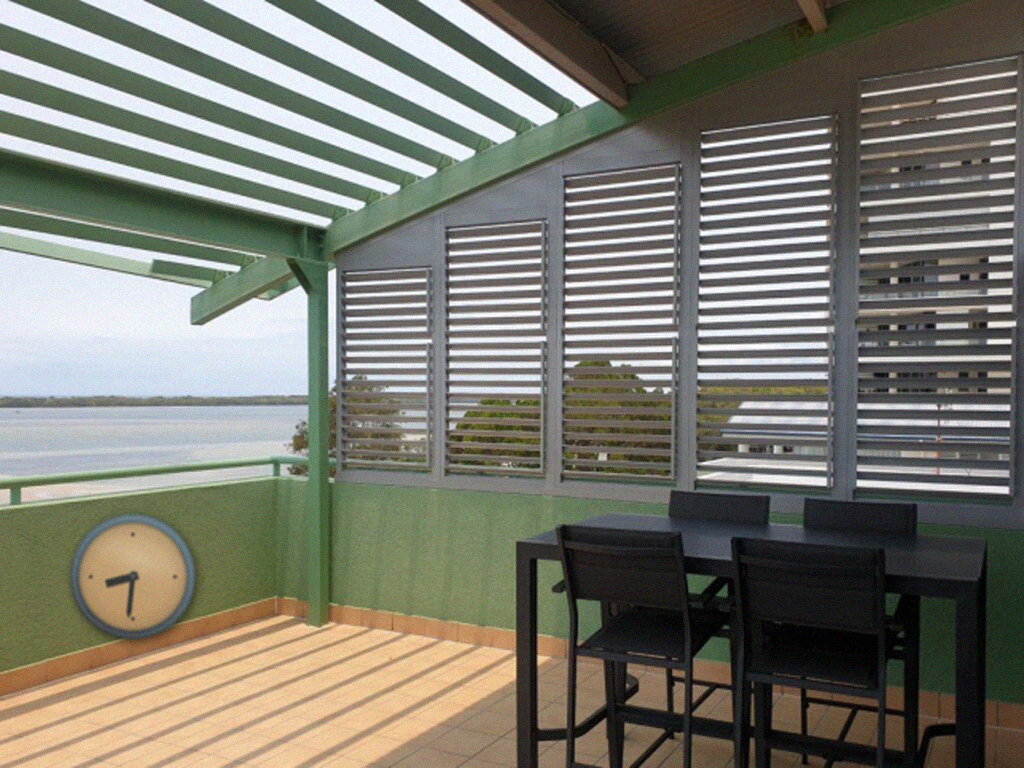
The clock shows h=8 m=31
